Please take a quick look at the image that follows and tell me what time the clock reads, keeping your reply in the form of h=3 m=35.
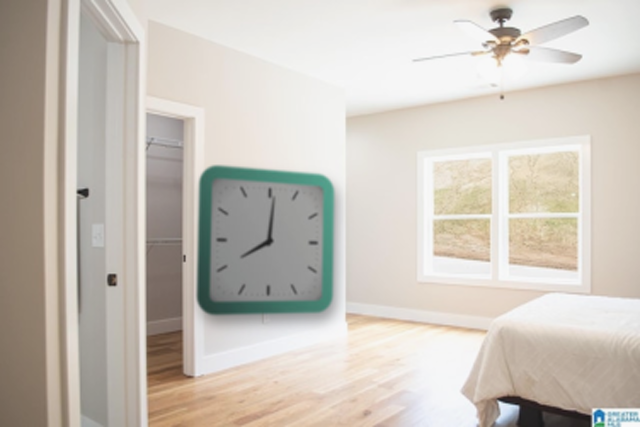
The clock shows h=8 m=1
